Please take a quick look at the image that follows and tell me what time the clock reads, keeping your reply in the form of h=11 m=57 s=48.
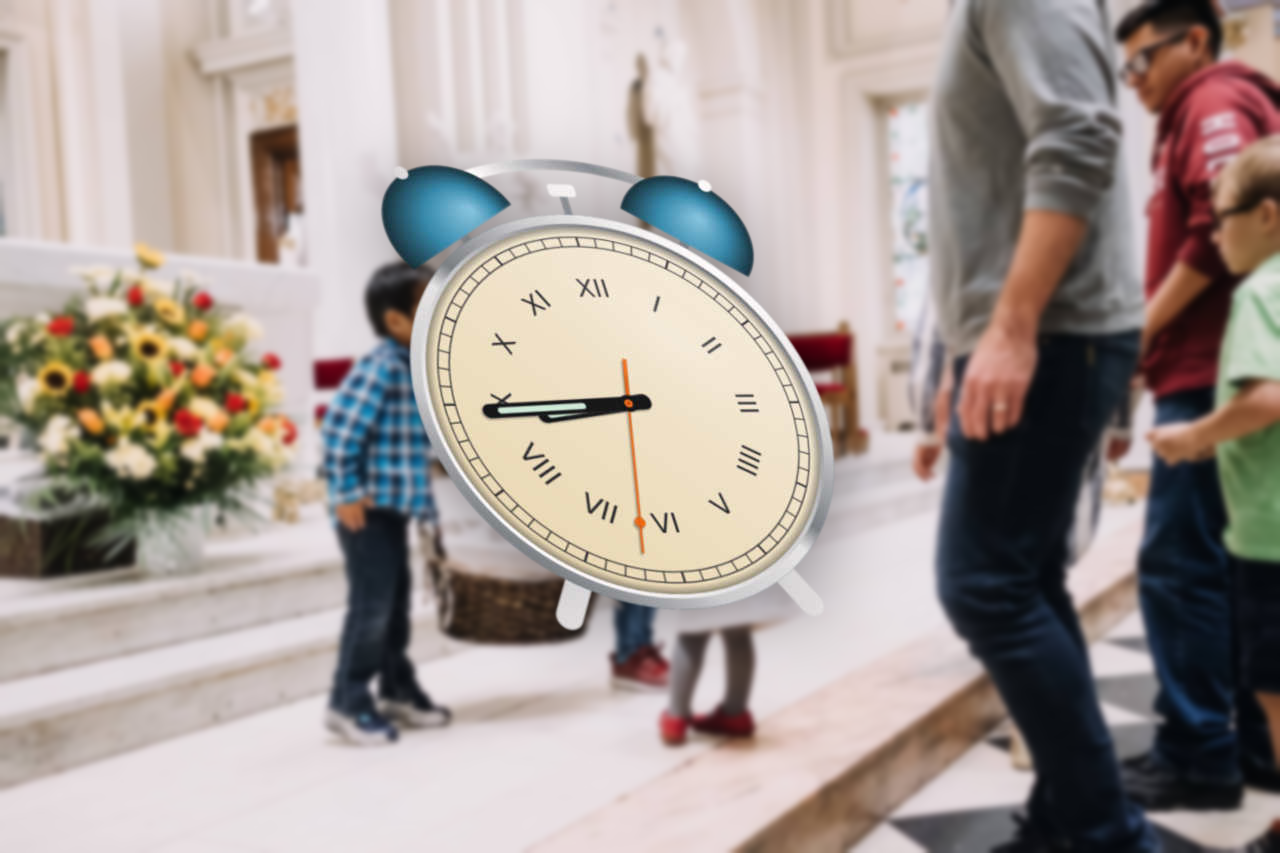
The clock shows h=8 m=44 s=32
